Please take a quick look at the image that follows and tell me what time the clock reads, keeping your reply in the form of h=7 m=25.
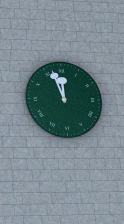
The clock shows h=11 m=57
